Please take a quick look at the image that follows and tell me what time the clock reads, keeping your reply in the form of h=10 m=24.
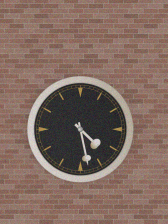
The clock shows h=4 m=28
